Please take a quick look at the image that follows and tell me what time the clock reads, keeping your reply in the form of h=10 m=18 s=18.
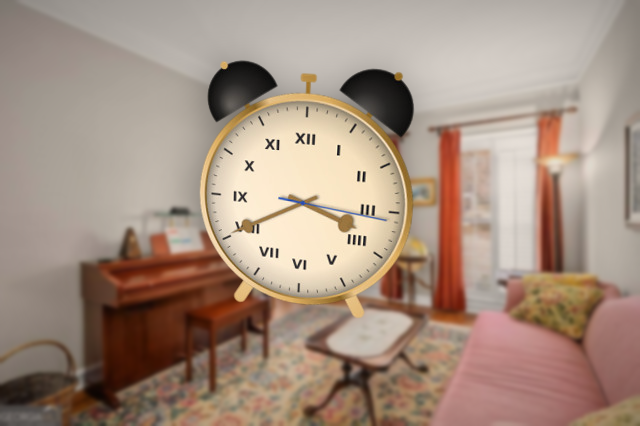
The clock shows h=3 m=40 s=16
